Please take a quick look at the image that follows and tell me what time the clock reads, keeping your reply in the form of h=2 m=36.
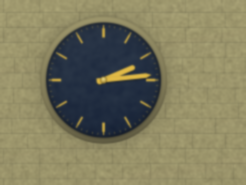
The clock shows h=2 m=14
